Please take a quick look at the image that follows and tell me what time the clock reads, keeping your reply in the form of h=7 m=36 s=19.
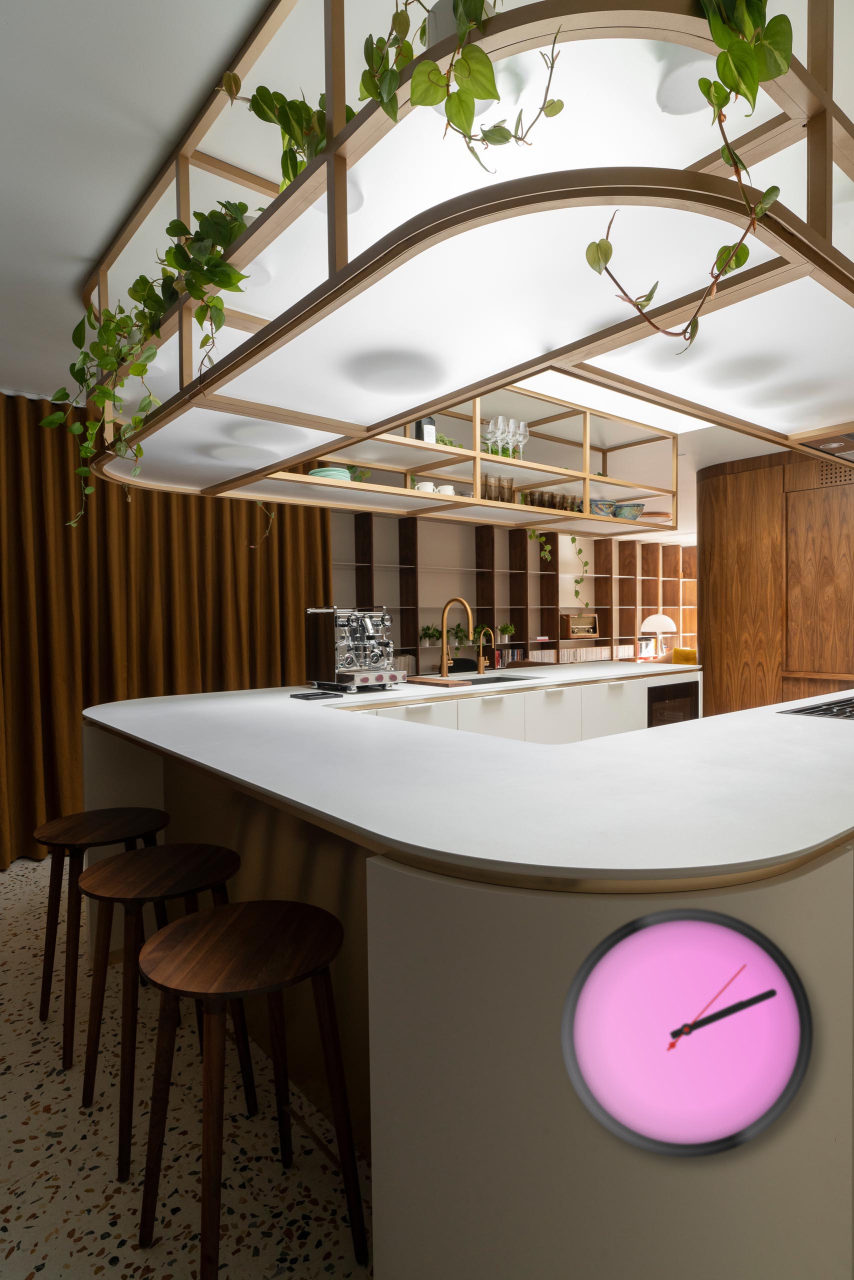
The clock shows h=2 m=11 s=7
